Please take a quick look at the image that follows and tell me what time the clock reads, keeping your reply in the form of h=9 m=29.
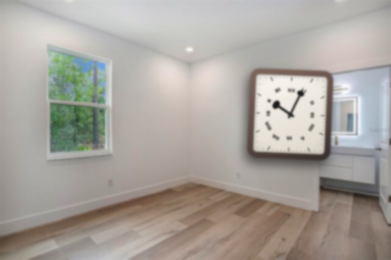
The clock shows h=10 m=4
